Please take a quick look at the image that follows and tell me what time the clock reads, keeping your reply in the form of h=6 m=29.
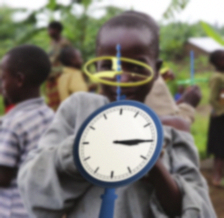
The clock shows h=3 m=15
